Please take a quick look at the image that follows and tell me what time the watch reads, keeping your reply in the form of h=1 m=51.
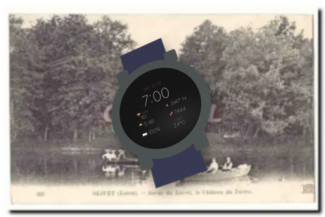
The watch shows h=7 m=0
